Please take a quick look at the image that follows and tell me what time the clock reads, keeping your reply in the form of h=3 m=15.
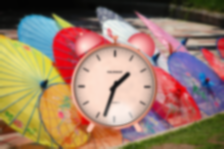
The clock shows h=1 m=33
